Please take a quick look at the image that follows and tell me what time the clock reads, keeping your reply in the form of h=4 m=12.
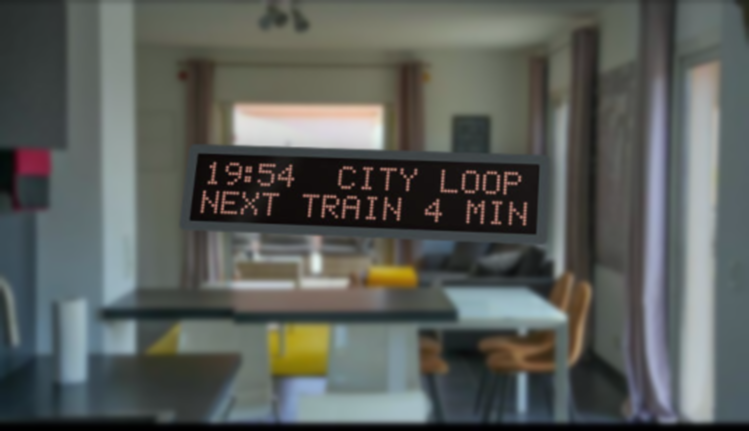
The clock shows h=19 m=54
